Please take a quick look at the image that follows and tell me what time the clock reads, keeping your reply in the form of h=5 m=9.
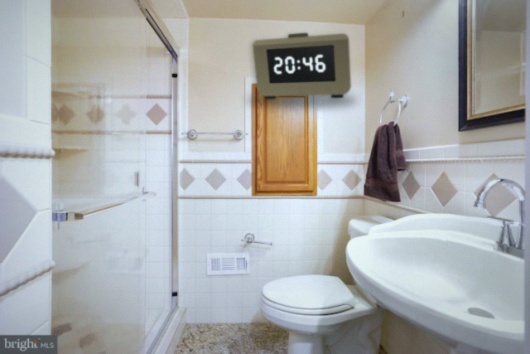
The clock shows h=20 m=46
